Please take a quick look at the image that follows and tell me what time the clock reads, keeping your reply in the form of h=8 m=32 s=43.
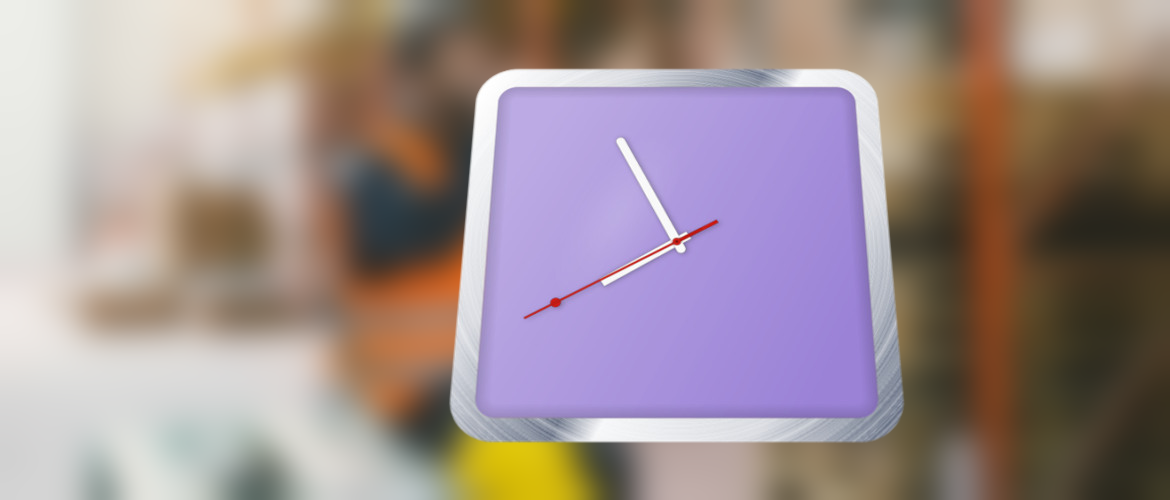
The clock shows h=7 m=55 s=40
